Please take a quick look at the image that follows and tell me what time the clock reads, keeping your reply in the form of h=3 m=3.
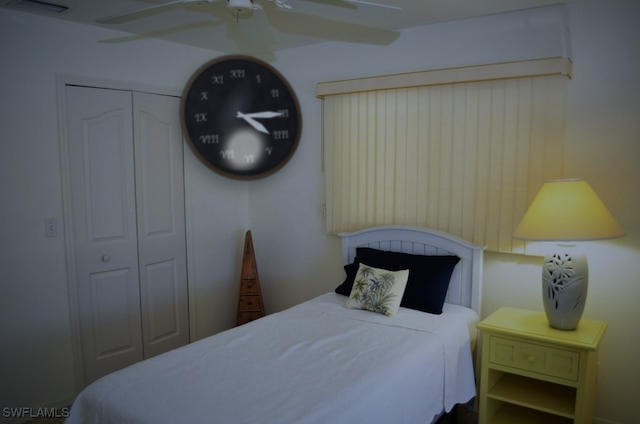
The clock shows h=4 m=15
